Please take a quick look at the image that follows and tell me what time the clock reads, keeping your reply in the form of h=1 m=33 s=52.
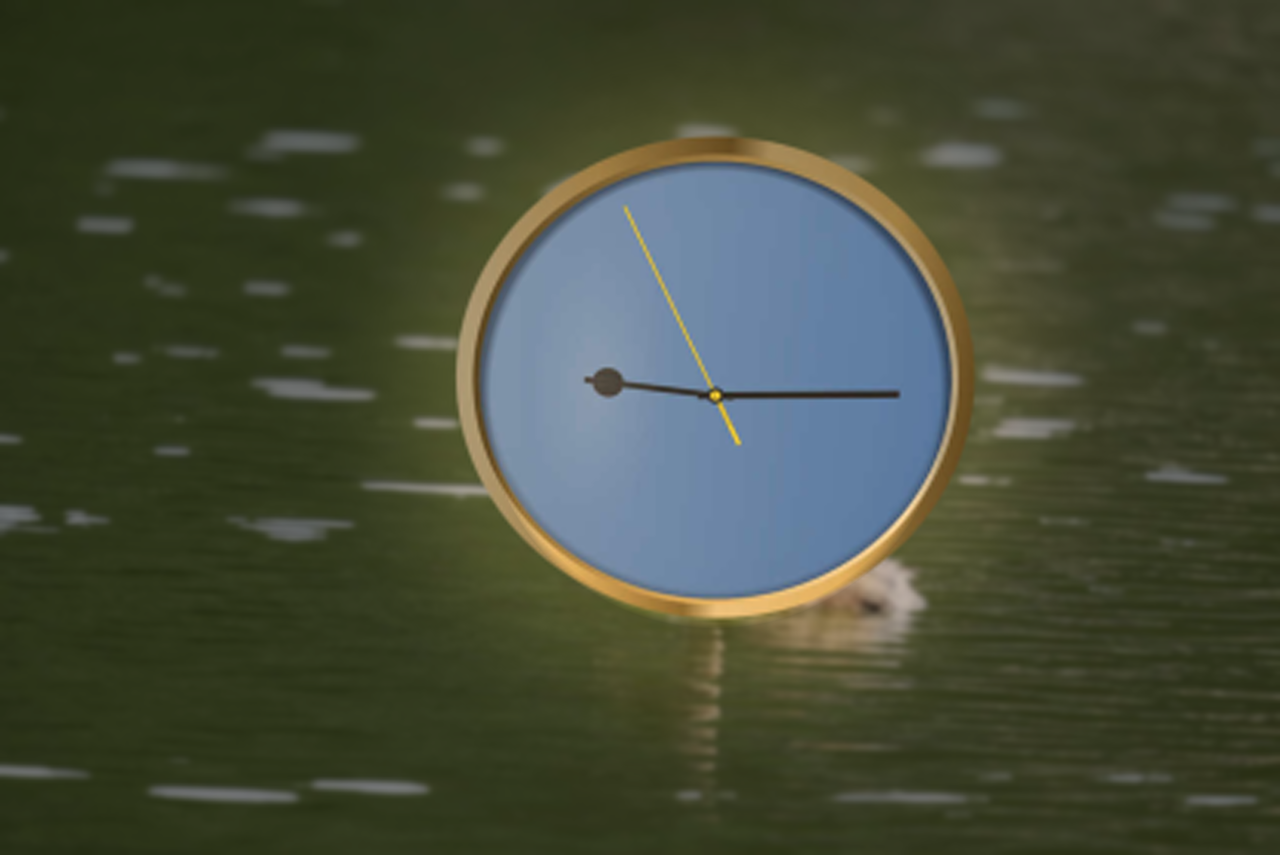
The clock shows h=9 m=14 s=56
